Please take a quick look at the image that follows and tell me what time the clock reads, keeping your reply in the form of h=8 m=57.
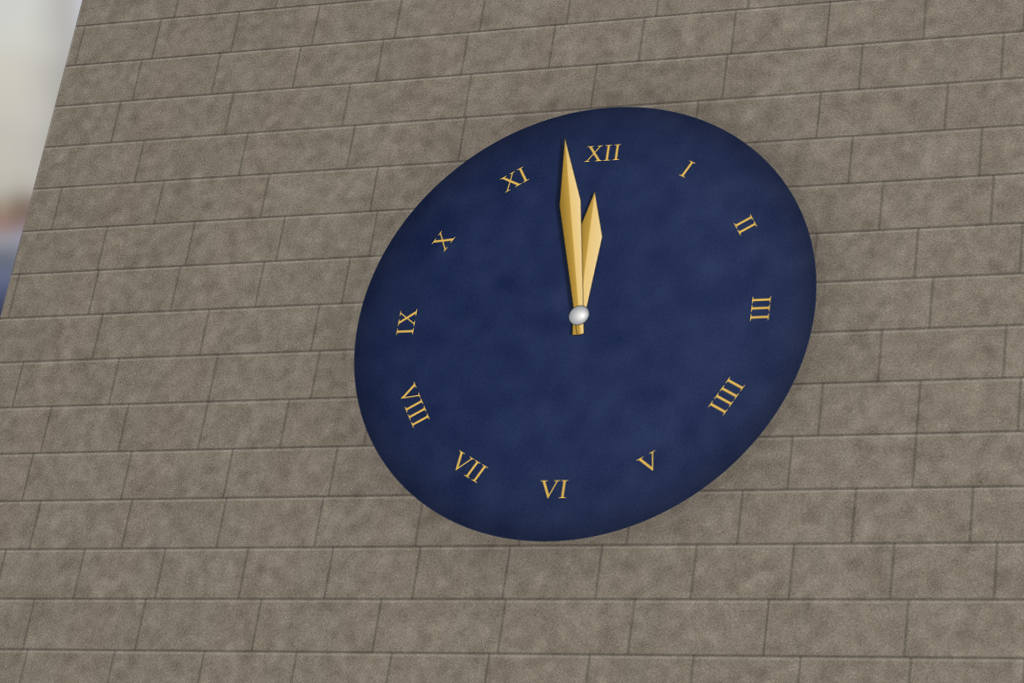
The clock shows h=11 m=58
